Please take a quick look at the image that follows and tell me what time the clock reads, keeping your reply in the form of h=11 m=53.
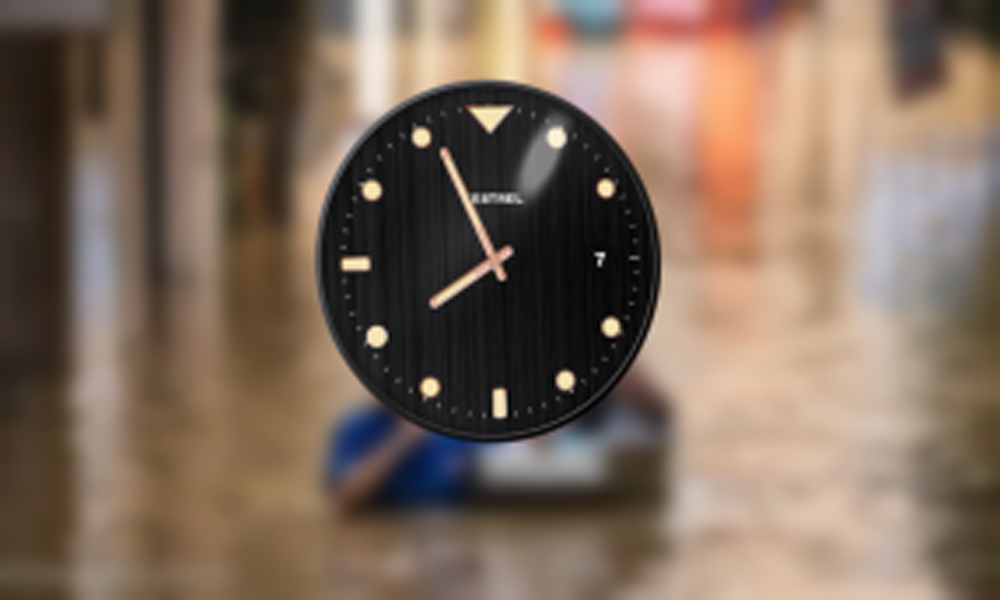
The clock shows h=7 m=56
